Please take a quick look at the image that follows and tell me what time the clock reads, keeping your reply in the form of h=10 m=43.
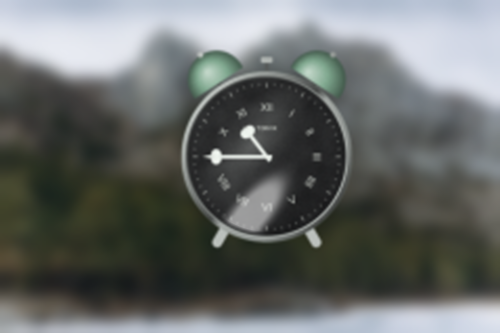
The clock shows h=10 m=45
